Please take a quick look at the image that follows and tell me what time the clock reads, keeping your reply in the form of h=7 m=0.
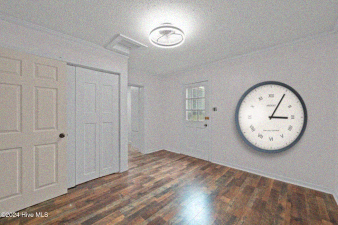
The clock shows h=3 m=5
